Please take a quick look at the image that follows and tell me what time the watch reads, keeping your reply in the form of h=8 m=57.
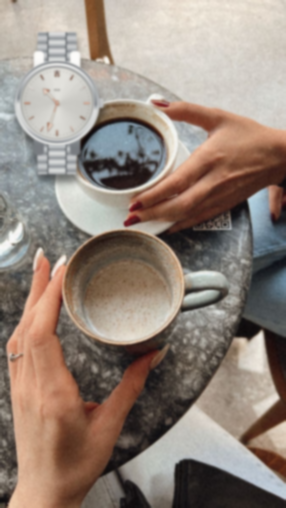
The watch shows h=10 m=33
